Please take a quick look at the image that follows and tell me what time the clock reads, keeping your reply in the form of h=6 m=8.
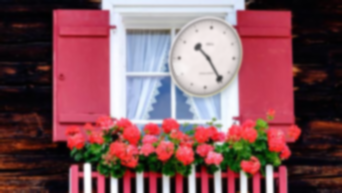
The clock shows h=10 m=24
